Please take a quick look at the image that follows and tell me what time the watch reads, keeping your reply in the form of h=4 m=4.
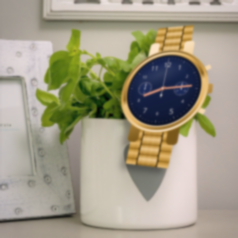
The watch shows h=8 m=14
